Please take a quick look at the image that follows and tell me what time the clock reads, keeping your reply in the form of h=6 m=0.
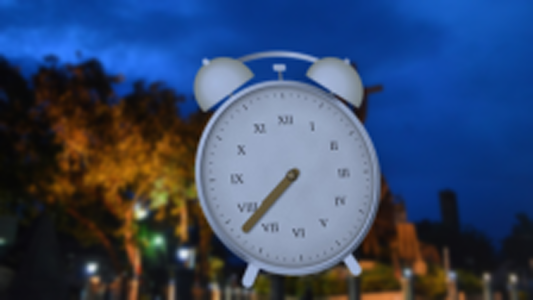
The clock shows h=7 m=38
